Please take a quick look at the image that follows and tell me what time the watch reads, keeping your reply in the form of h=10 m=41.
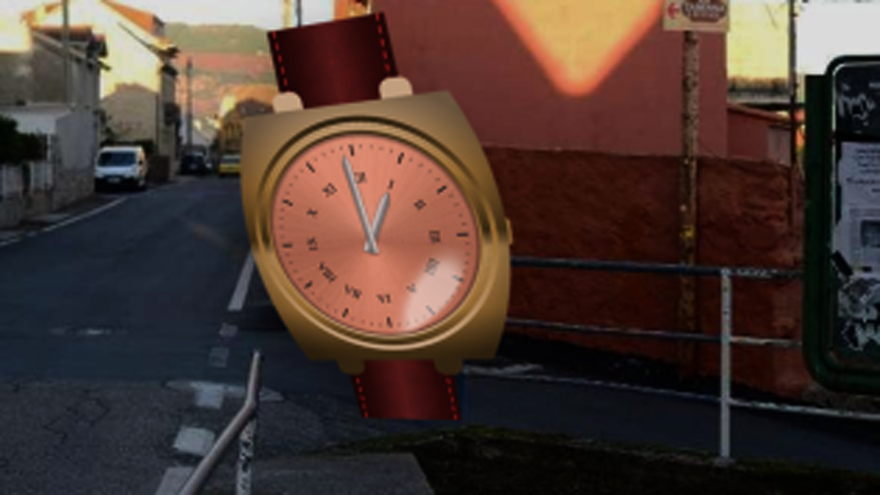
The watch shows h=12 m=59
